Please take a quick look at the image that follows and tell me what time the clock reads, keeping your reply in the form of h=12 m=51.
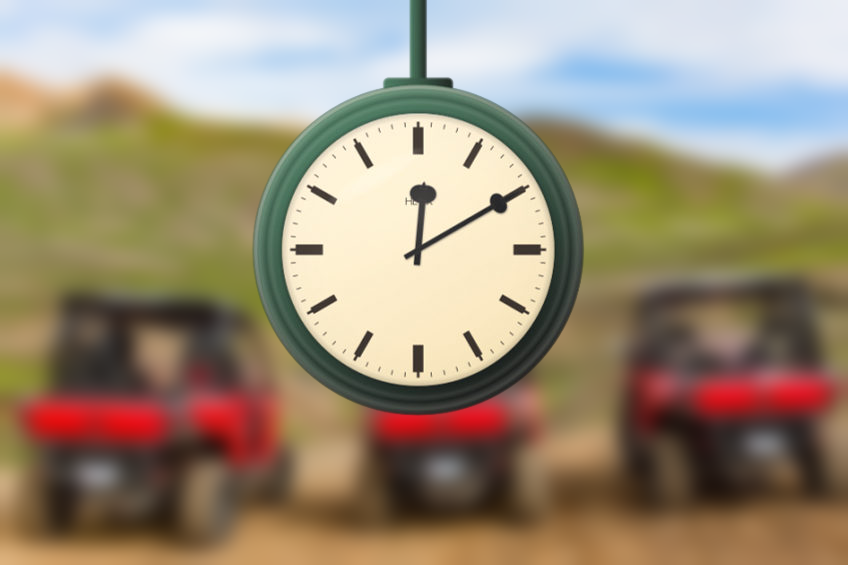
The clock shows h=12 m=10
